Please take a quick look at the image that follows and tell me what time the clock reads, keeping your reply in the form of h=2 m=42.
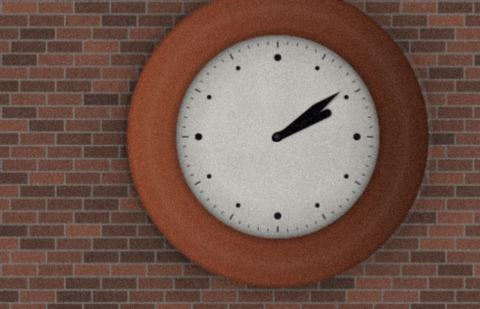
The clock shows h=2 m=9
